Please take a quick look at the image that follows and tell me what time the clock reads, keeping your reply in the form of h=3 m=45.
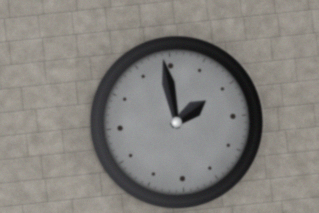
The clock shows h=1 m=59
